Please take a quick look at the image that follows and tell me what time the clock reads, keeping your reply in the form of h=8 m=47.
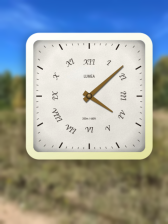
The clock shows h=4 m=8
